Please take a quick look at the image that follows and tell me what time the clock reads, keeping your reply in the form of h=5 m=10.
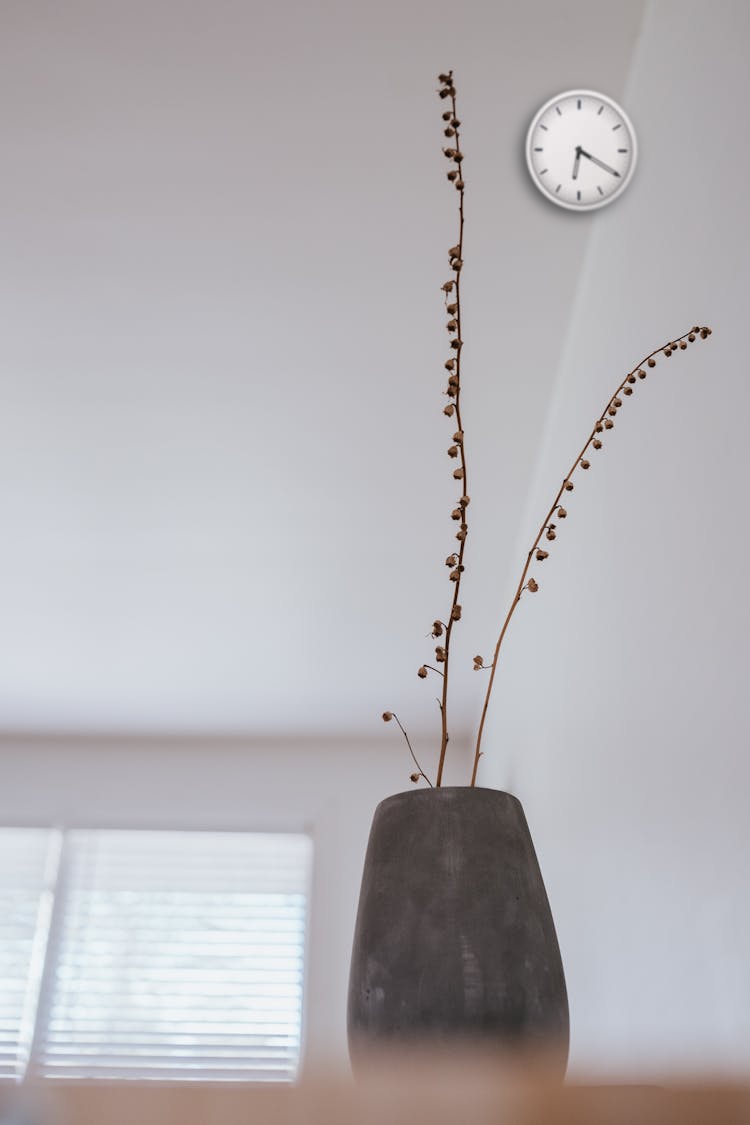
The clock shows h=6 m=20
